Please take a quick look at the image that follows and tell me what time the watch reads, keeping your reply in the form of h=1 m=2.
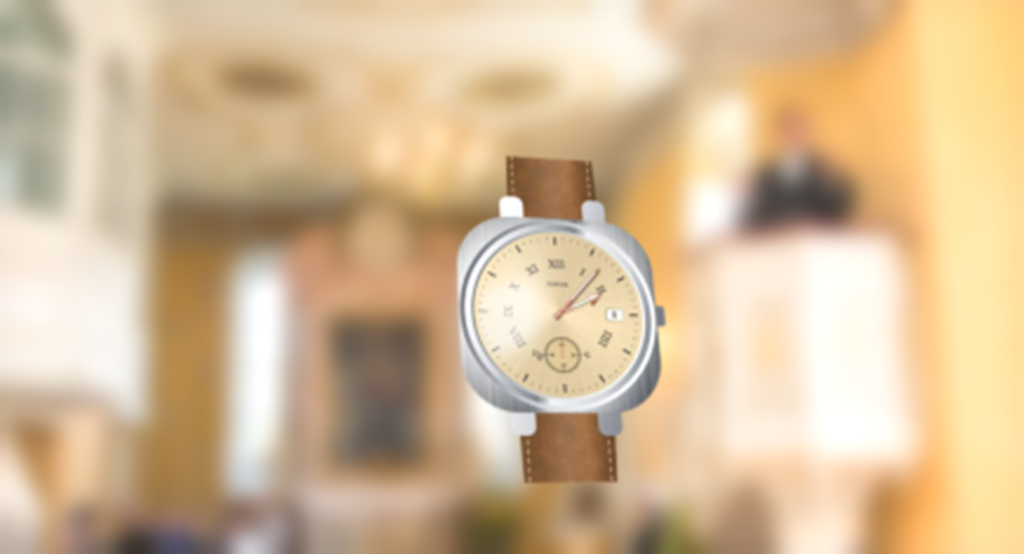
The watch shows h=2 m=7
